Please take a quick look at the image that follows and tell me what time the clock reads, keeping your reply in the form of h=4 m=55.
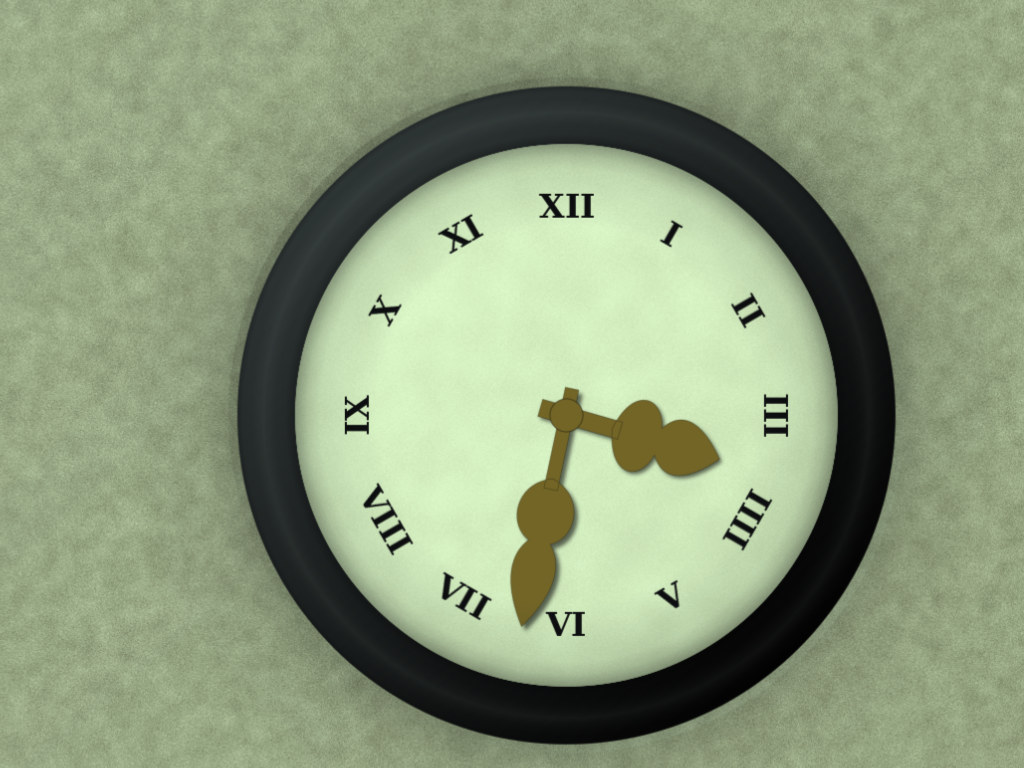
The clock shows h=3 m=32
